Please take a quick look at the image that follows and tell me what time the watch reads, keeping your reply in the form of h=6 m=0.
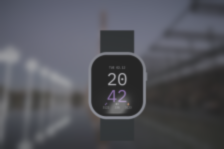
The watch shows h=20 m=42
